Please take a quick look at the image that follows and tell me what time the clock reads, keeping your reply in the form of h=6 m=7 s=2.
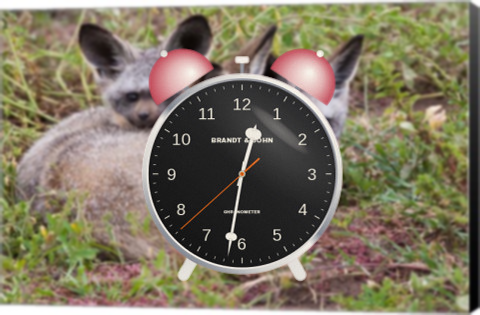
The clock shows h=12 m=31 s=38
